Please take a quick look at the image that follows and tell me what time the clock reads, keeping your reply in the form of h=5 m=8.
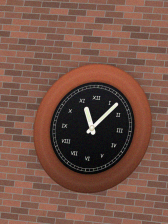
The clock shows h=11 m=7
